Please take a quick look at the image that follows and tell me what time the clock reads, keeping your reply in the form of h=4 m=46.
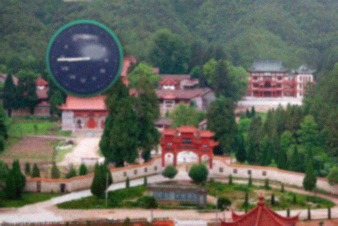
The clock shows h=8 m=44
